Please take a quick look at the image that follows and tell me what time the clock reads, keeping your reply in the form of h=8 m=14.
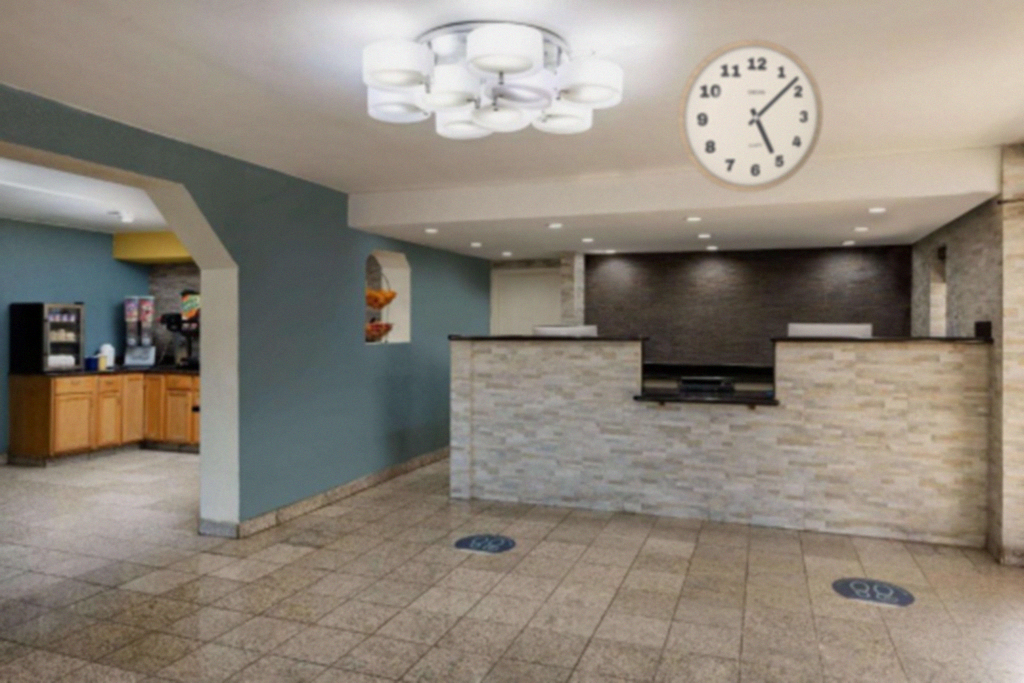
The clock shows h=5 m=8
